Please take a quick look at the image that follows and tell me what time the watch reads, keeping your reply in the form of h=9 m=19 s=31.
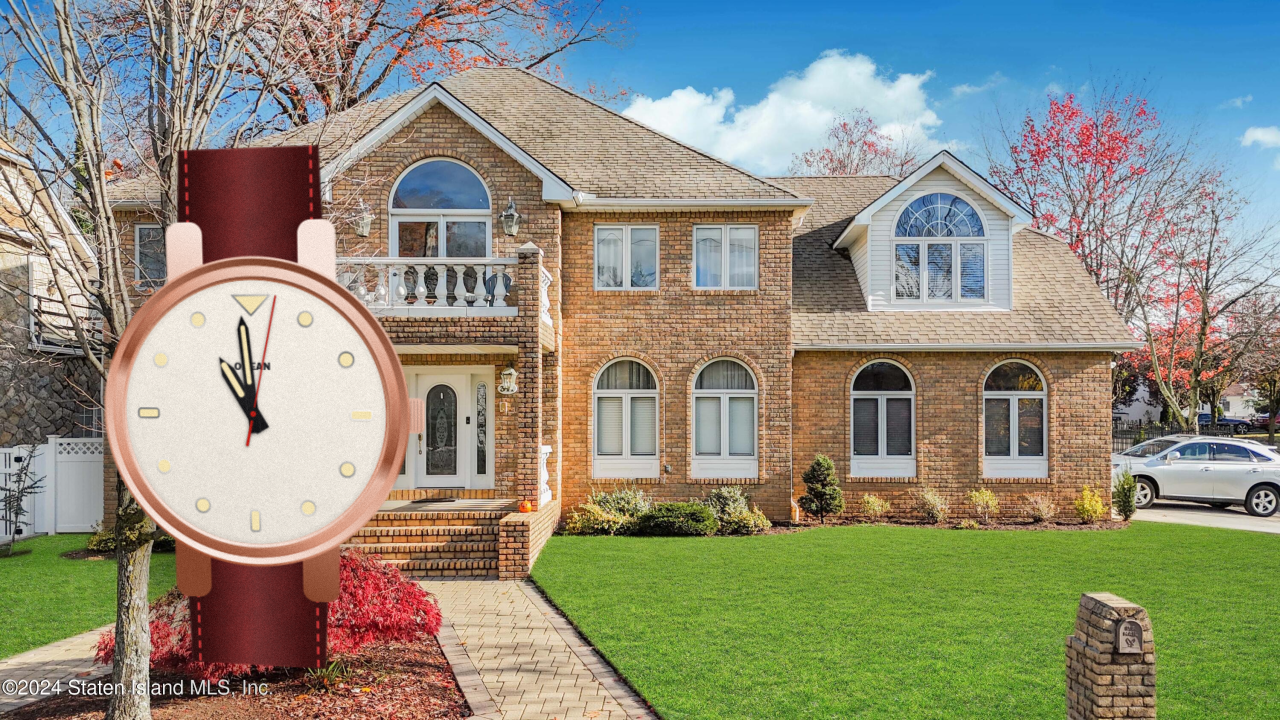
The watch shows h=10 m=59 s=2
